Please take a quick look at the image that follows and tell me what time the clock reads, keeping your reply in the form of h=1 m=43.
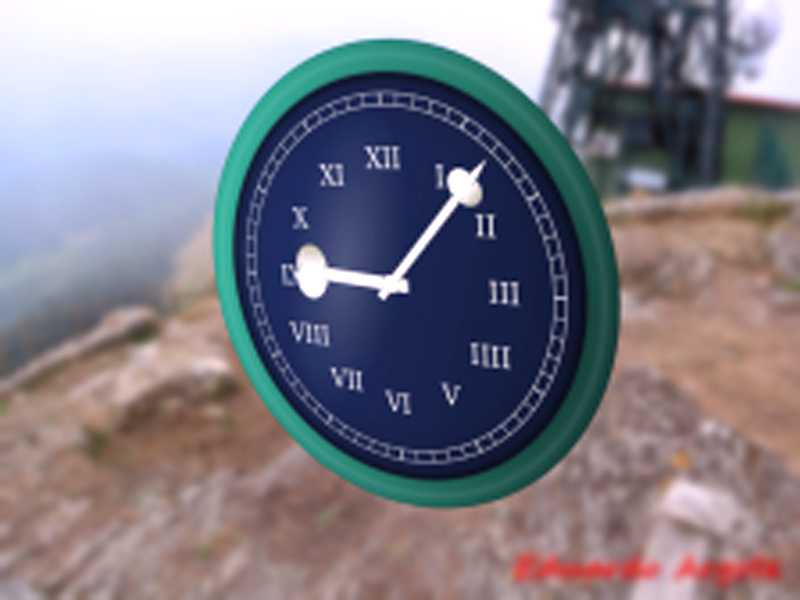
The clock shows h=9 m=7
